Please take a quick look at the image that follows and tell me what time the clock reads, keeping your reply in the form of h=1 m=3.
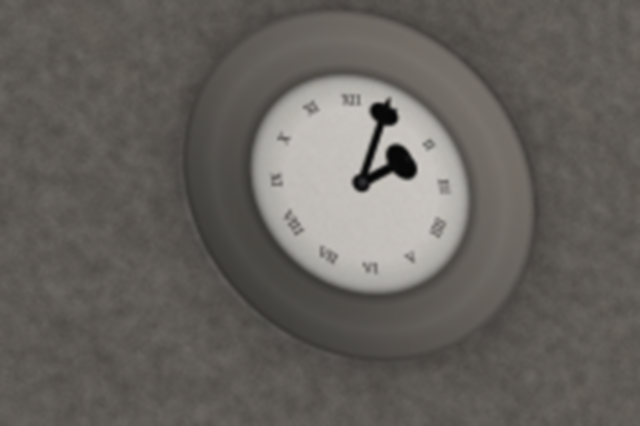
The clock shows h=2 m=4
